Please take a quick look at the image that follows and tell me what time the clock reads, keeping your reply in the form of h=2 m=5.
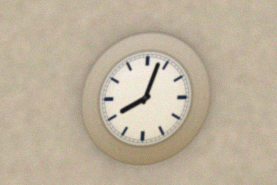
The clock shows h=8 m=3
